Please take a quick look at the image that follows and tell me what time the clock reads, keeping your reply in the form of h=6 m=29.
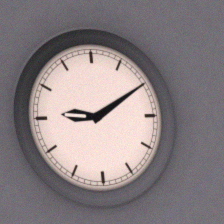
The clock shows h=9 m=10
